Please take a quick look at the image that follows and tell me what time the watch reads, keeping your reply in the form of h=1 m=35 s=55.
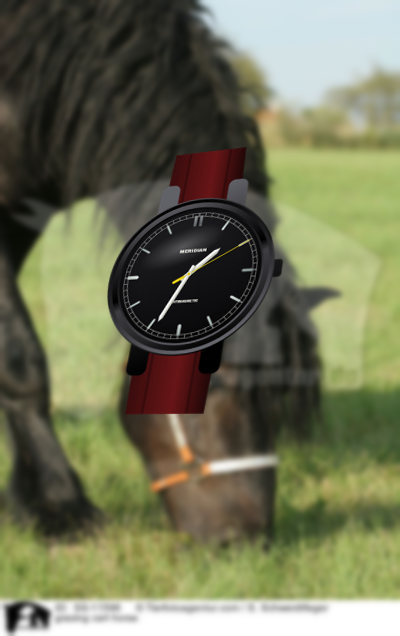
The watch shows h=1 m=34 s=10
